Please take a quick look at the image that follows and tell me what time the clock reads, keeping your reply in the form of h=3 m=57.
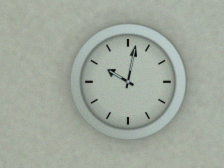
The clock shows h=10 m=2
